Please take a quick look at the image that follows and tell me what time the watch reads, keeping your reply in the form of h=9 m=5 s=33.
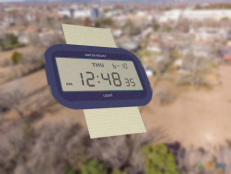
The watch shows h=12 m=48 s=35
